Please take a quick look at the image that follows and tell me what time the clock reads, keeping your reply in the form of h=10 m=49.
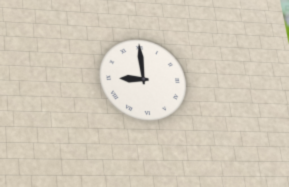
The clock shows h=9 m=0
